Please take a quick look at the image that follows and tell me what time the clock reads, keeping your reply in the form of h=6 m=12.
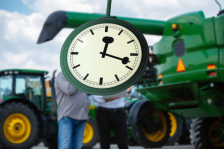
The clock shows h=12 m=18
